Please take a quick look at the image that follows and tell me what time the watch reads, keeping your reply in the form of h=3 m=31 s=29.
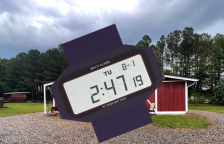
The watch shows h=2 m=47 s=19
